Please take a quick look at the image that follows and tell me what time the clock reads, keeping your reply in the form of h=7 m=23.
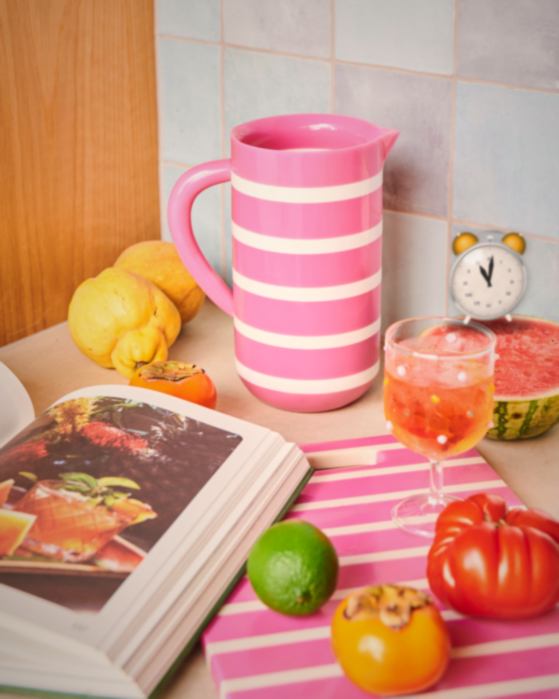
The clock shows h=11 m=1
